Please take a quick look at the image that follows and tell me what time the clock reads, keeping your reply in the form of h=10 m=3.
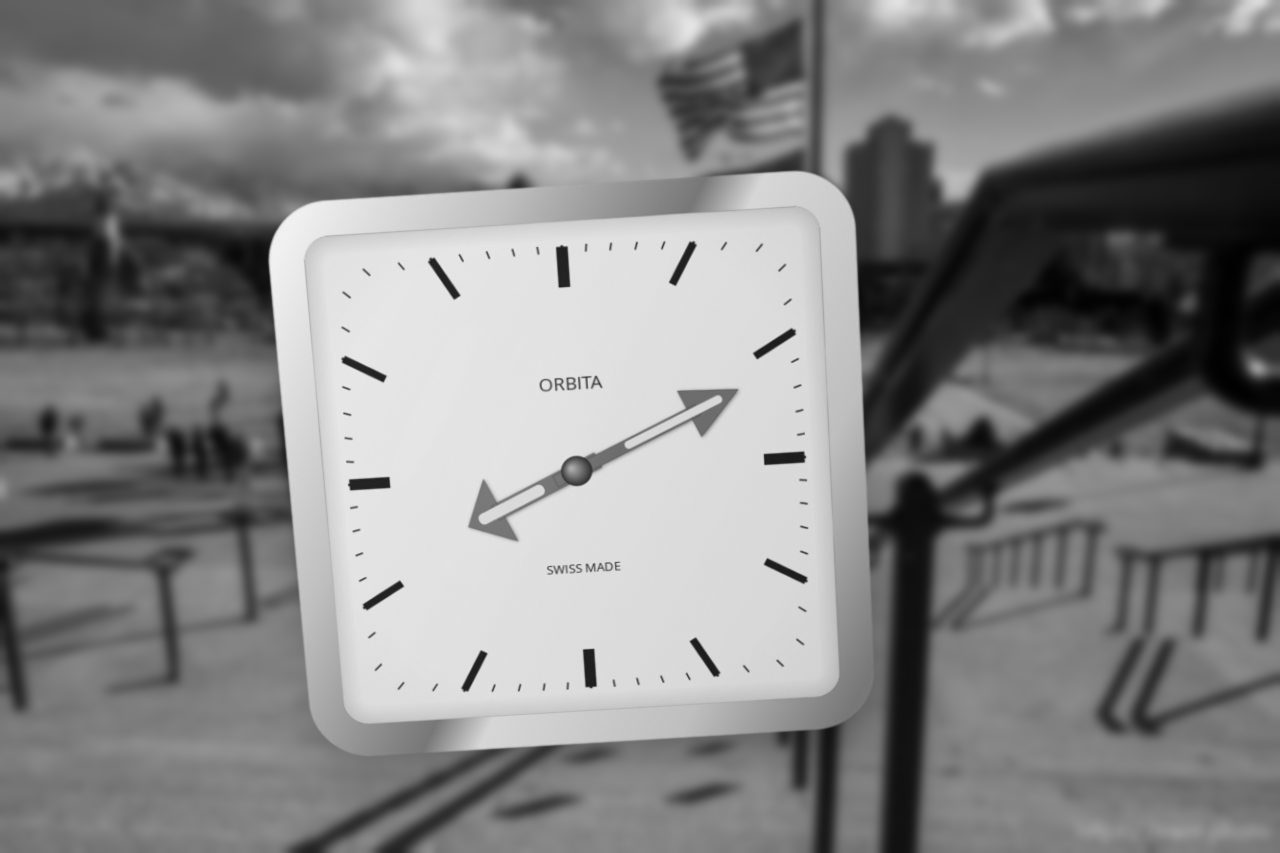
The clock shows h=8 m=11
